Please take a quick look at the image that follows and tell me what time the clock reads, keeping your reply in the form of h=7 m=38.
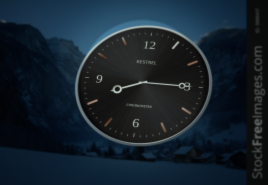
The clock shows h=8 m=15
